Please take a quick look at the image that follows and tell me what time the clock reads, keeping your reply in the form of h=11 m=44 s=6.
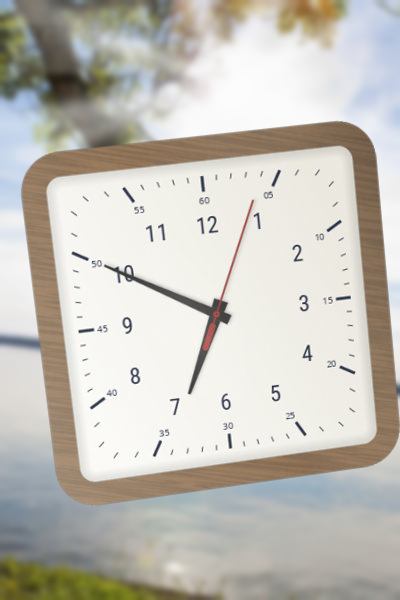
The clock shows h=6 m=50 s=4
